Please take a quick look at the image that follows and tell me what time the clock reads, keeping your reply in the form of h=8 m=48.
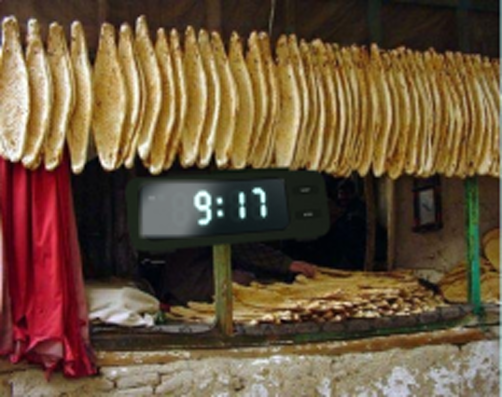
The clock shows h=9 m=17
